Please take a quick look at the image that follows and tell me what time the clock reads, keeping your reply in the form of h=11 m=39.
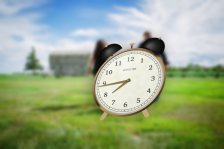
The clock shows h=7 m=44
